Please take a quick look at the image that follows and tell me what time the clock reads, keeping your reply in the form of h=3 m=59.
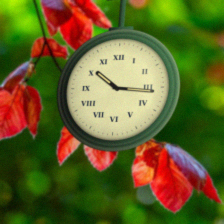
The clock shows h=10 m=16
